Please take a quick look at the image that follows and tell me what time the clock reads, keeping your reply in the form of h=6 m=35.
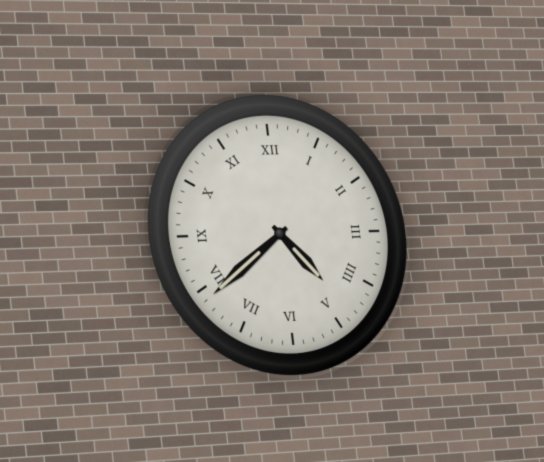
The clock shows h=4 m=39
